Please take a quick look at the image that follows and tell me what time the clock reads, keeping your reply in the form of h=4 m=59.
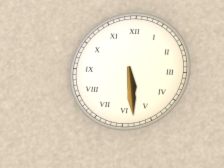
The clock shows h=5 m=28
